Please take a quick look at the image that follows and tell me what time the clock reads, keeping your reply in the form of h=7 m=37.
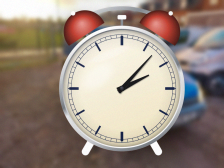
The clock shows h=2 m=7
